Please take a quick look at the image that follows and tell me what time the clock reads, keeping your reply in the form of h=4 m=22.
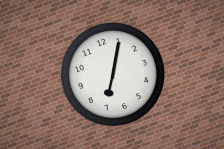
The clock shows h=7 m=5
